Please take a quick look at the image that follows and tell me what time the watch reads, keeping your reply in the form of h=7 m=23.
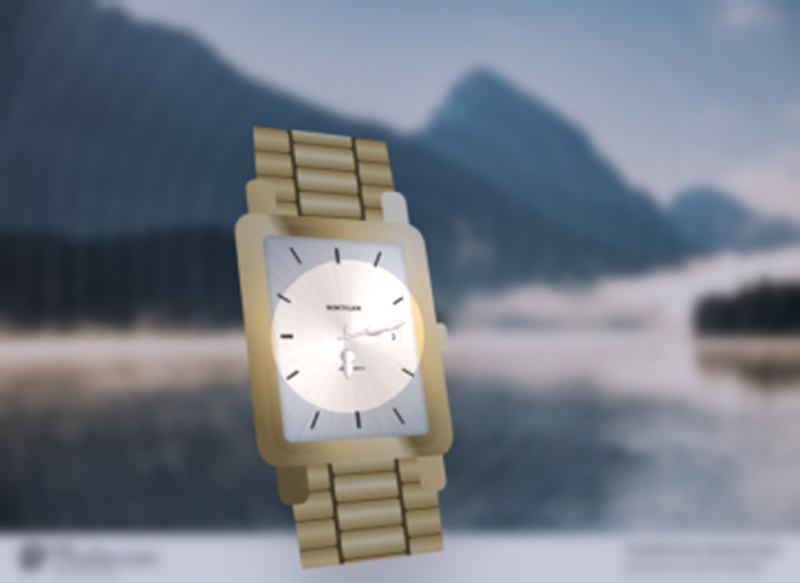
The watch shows h=6 m=13
